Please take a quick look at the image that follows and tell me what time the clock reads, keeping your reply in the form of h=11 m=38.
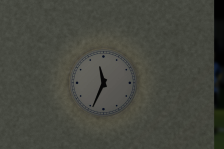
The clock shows h=11 m=34
